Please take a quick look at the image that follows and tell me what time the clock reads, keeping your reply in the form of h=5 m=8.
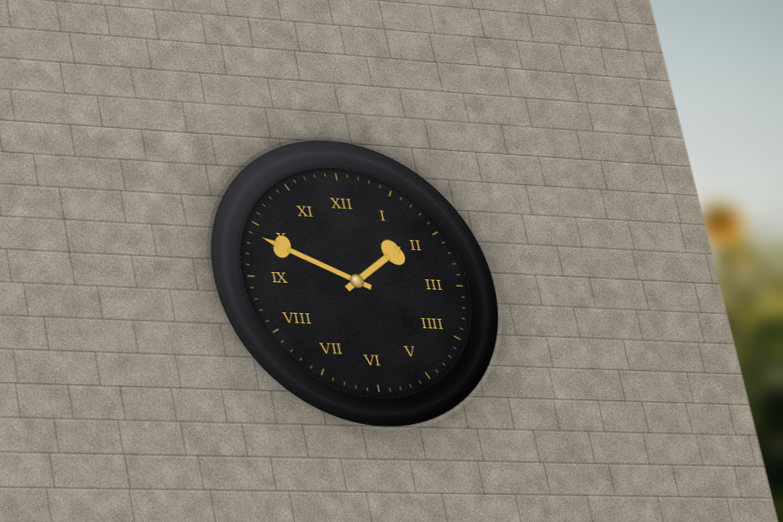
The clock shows h=1 m=49
